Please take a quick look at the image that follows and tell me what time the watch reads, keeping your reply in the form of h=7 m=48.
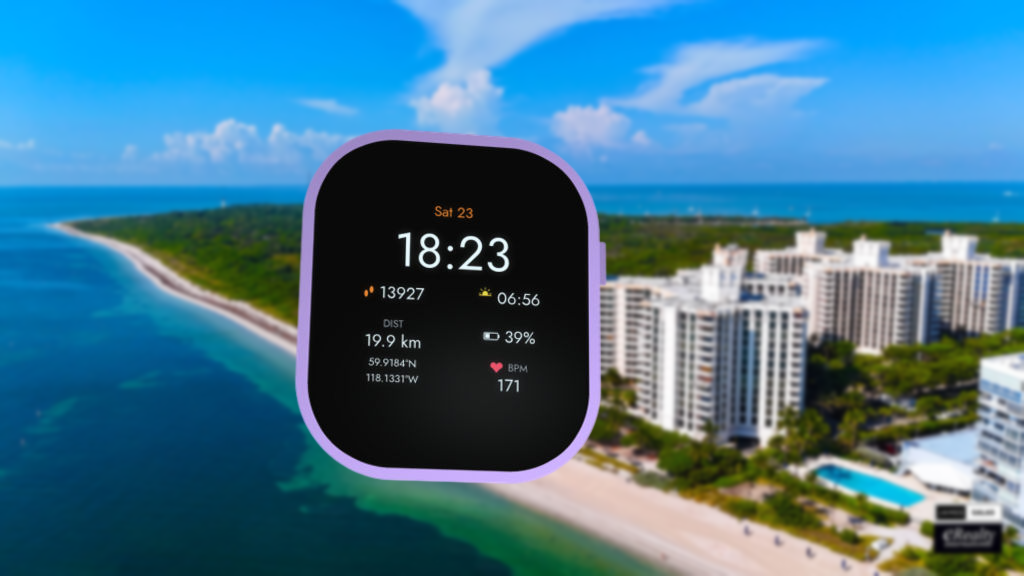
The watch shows h=18 m=23
